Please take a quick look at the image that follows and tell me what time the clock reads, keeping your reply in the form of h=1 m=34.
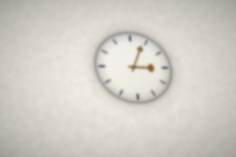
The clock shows h=3 m=4
